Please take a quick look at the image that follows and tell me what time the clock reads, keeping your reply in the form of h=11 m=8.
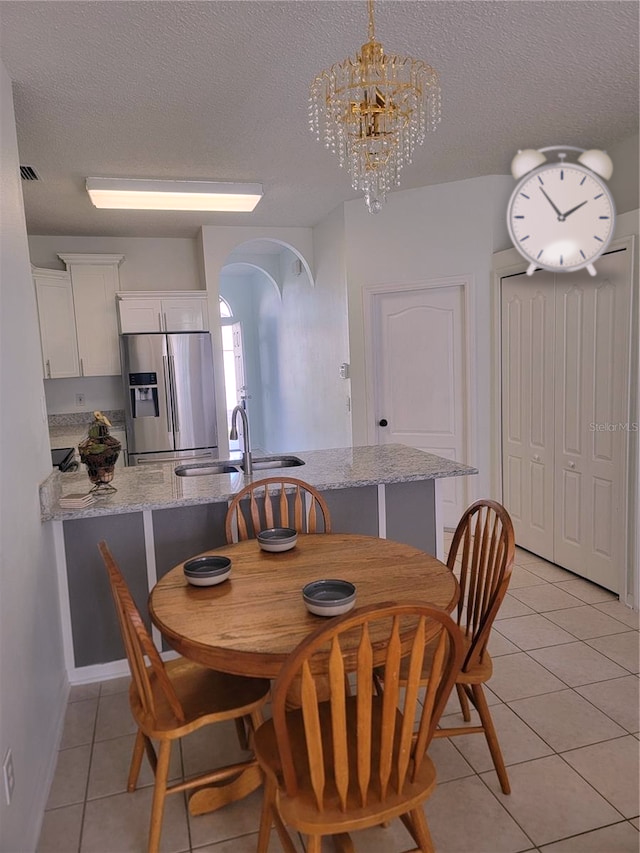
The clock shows h=1 m=54
